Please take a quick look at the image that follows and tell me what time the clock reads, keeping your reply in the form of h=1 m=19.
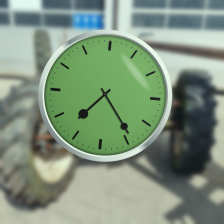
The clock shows h=7 m=24
